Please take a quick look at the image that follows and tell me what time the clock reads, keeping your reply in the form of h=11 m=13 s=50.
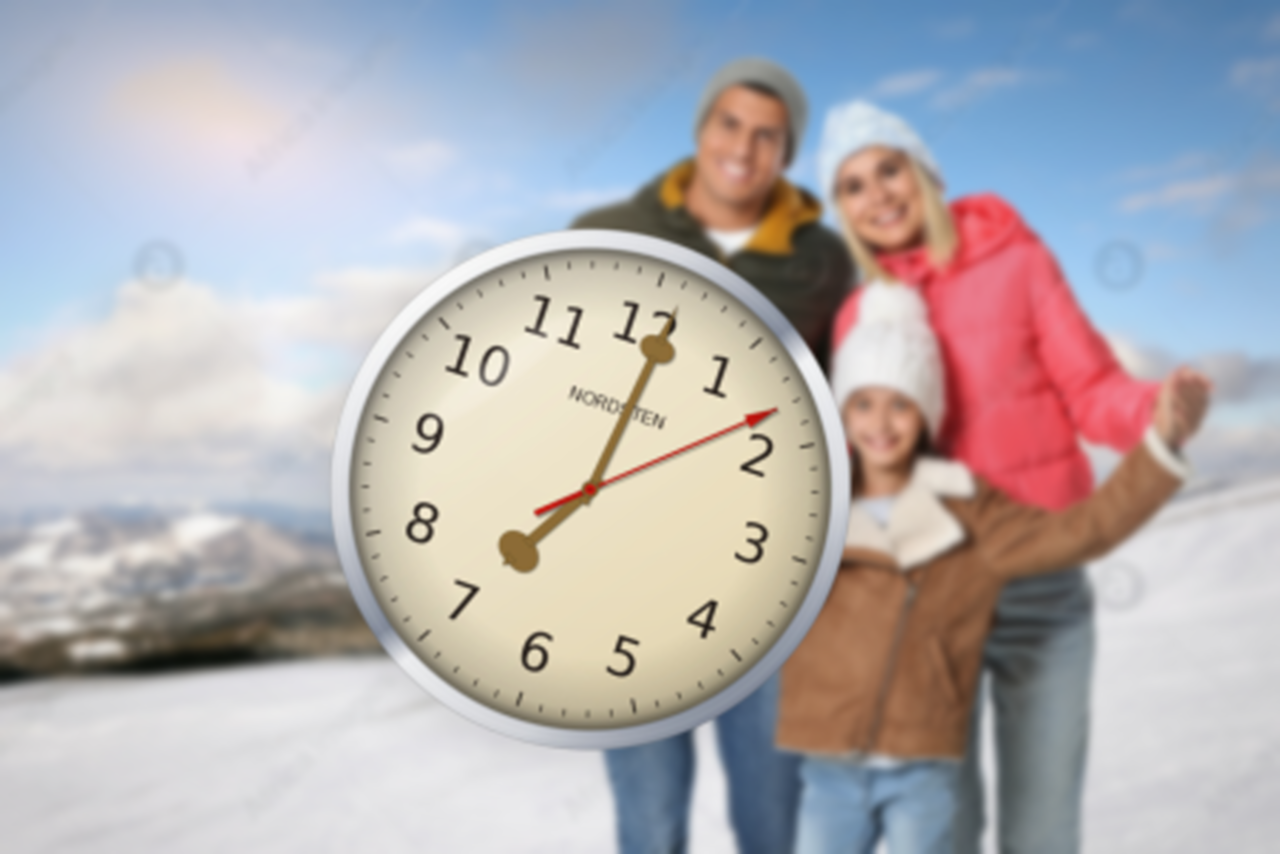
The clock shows h=7 m=1 s=8
